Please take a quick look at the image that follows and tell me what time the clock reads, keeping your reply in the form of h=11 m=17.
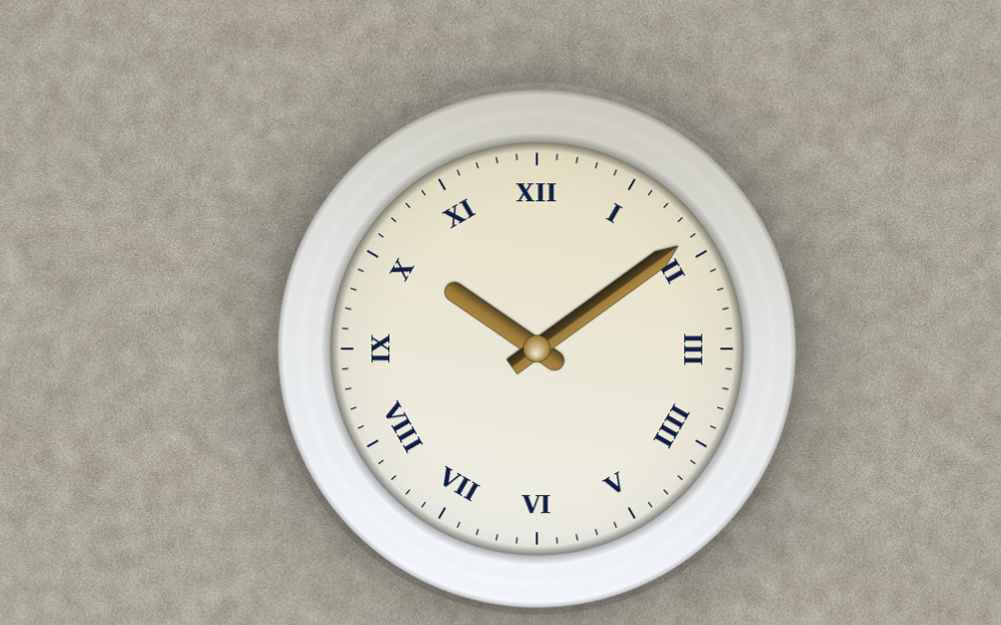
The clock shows h=10 m=9
